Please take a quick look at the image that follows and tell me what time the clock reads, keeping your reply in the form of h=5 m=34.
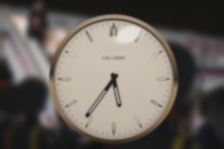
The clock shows h=5 m=36
